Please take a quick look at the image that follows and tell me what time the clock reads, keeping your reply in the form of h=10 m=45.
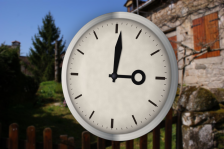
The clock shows h=3 m=1
